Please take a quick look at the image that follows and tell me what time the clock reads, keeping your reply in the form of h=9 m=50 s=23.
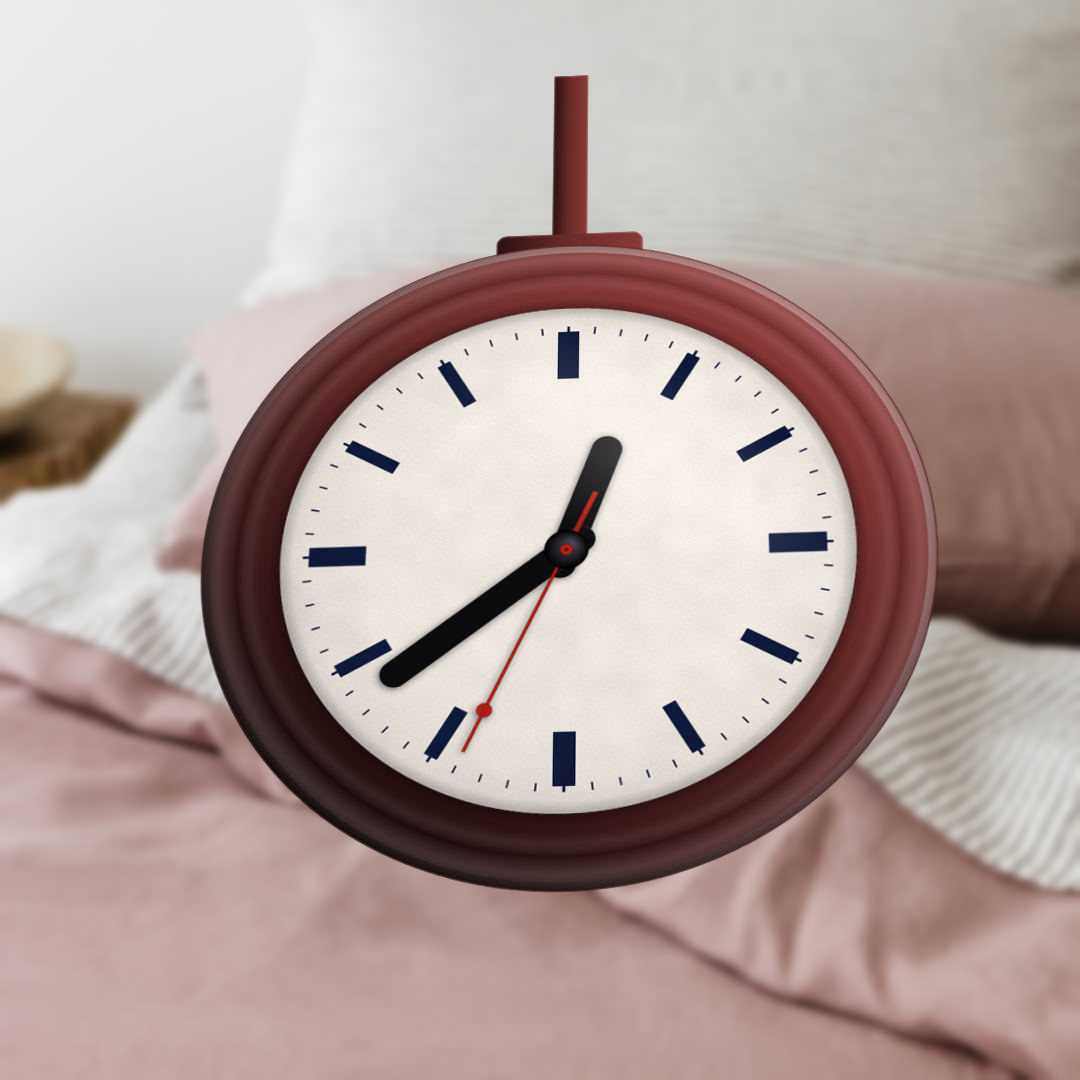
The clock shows h=12 m=38 s=34
